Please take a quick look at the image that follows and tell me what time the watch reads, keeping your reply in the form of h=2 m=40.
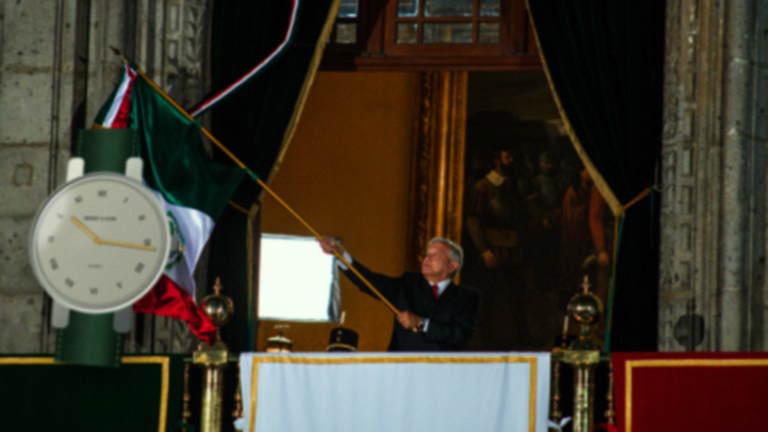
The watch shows h=10 m=16
